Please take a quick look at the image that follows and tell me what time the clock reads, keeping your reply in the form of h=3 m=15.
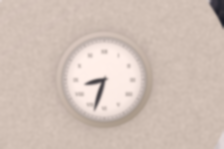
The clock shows h=8 m=33
